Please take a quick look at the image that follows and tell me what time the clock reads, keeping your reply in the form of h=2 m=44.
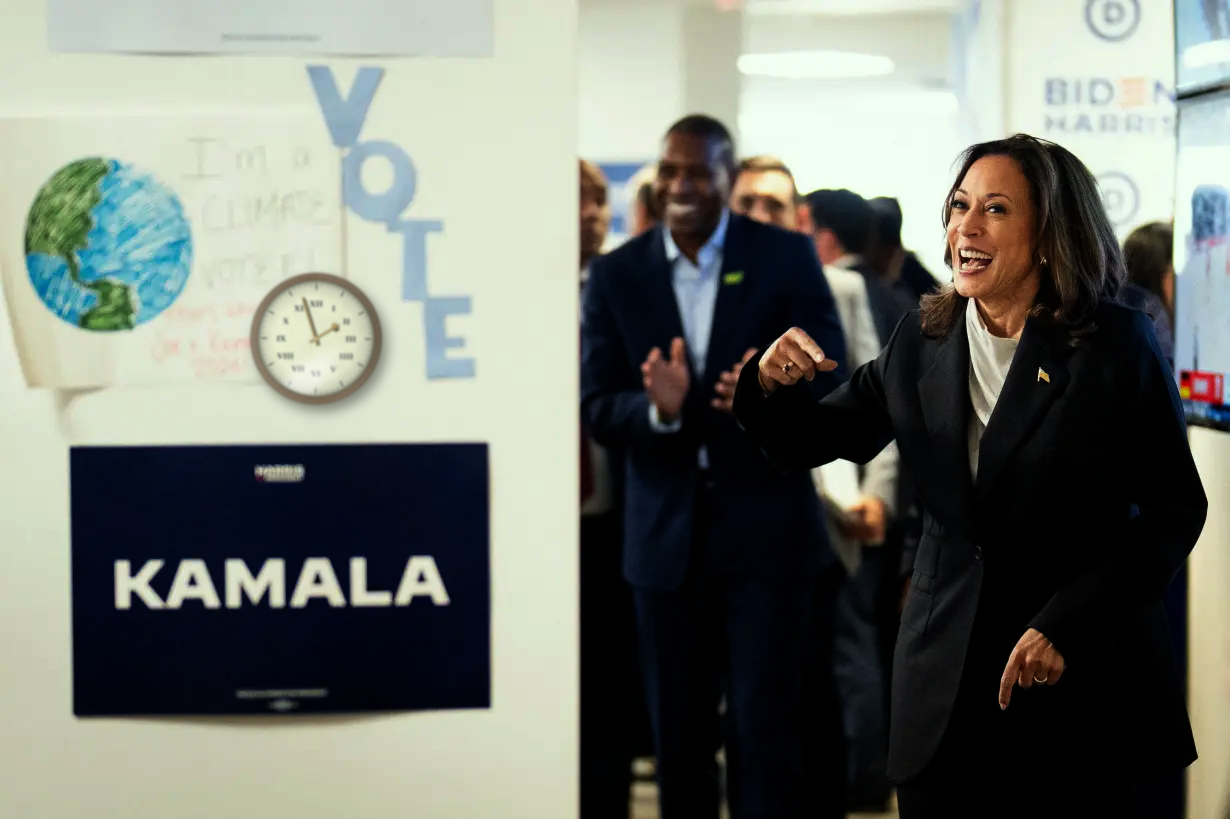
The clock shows h=1 m=57
